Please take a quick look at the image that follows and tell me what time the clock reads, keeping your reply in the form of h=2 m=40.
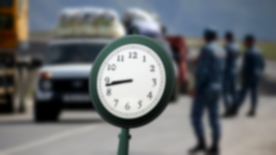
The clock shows h=8 m=43
